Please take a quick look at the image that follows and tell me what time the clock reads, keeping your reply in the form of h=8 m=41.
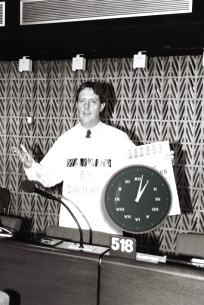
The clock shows h=1 m=2
